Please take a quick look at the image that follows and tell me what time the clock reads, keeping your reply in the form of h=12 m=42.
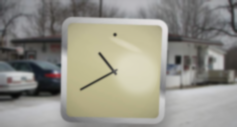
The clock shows h=10 m=40
